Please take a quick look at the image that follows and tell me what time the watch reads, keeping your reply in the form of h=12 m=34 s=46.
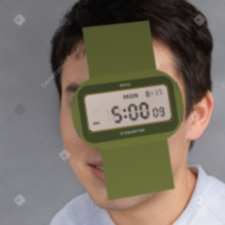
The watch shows h=5 m=0 s=9
